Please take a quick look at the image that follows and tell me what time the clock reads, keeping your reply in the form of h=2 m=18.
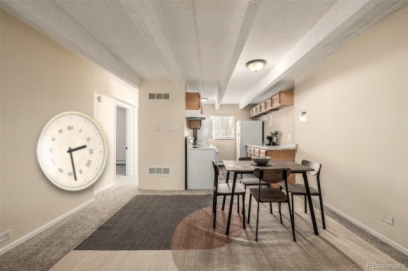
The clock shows h=2 m=28
